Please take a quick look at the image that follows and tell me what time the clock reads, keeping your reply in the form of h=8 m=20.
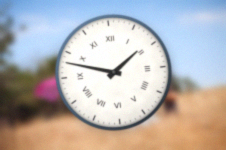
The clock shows h=1 m=48
